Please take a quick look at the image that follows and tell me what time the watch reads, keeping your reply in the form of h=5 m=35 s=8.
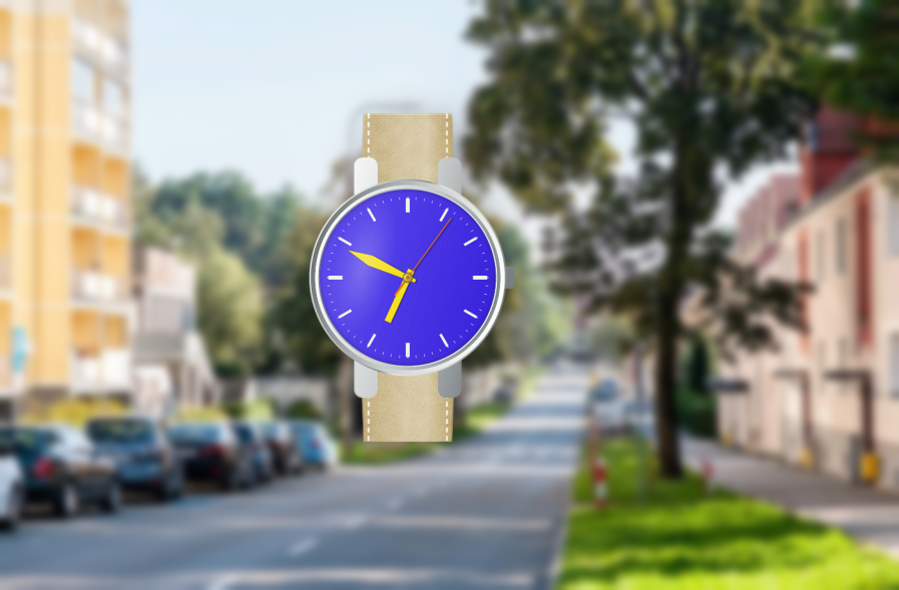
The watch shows h=6 m=49 s=6
